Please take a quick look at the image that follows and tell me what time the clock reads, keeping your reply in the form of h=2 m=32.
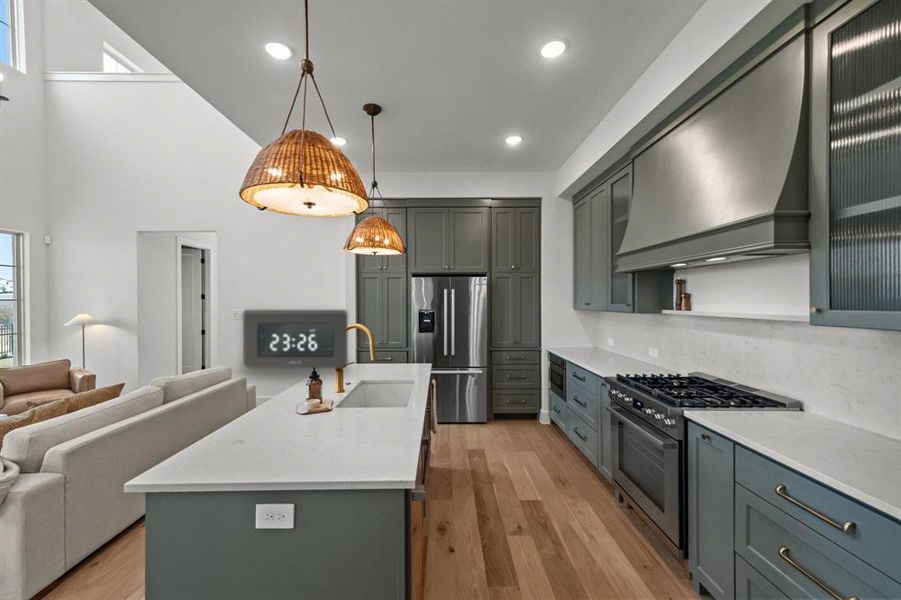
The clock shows h=23 m=26
